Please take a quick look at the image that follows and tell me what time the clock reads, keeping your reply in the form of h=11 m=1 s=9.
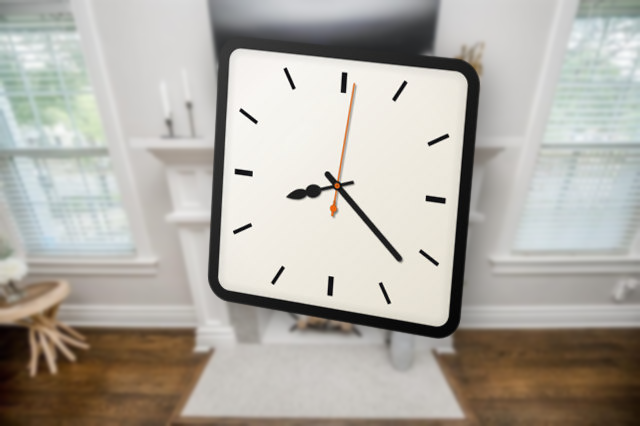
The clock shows h=8 m=22 s=1
